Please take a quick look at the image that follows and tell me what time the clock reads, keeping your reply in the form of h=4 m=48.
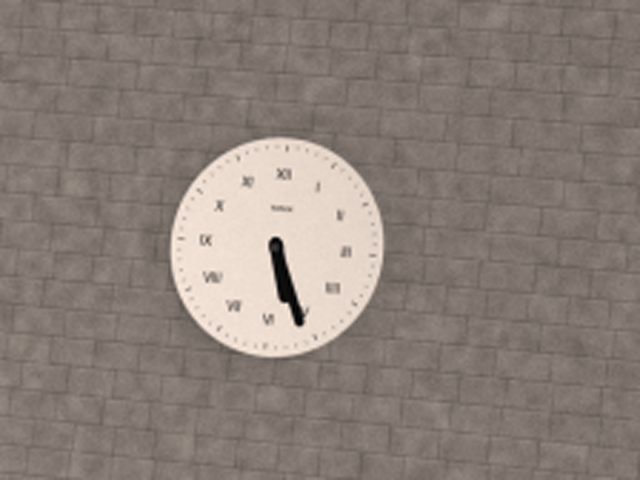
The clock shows h=5 m=26
